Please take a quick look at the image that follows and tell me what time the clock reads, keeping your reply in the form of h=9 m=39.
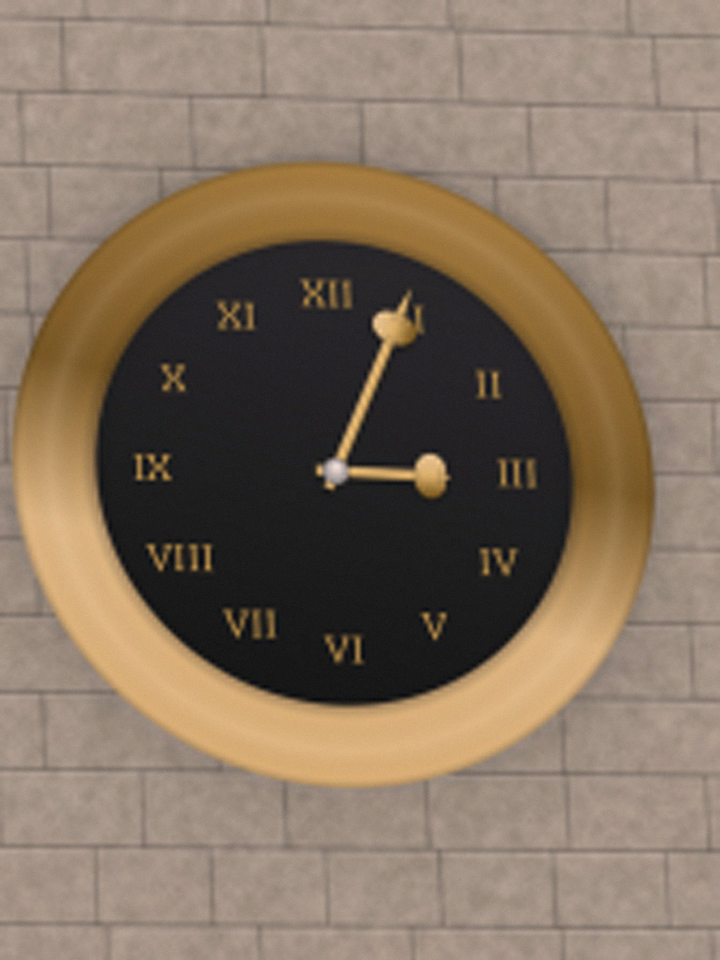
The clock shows h=3 m=4
